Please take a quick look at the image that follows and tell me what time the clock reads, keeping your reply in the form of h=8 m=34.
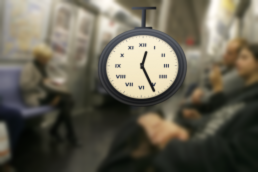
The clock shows h=12 m=26
